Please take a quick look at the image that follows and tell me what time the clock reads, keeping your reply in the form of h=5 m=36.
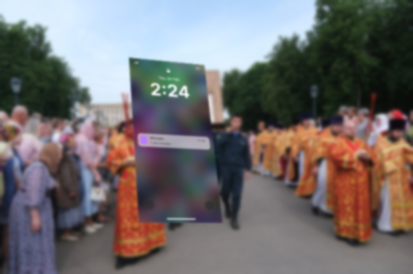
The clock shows h=2 m=24
